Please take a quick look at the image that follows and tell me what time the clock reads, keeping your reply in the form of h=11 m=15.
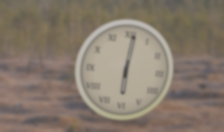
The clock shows h=6 m=1
